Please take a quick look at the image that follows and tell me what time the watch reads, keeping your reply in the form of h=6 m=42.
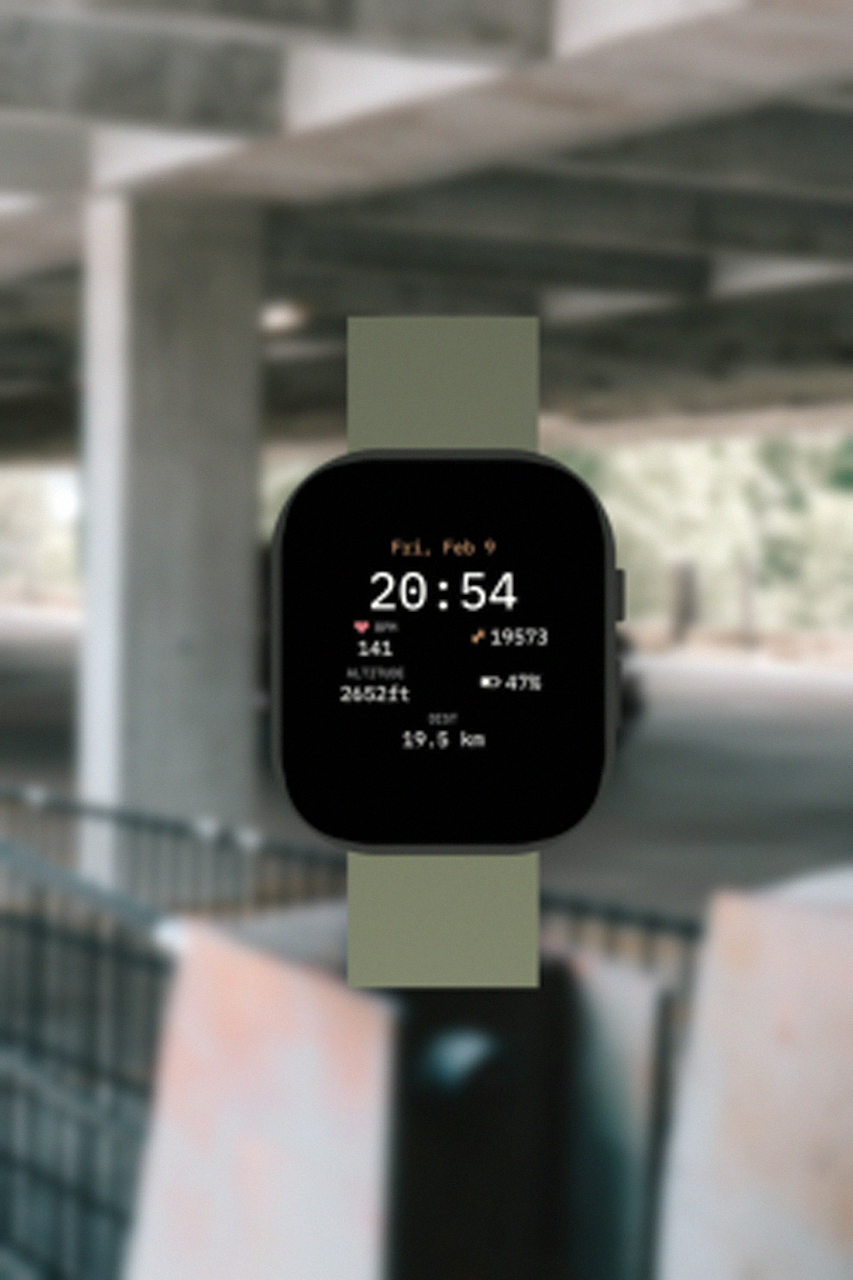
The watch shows h=20 m=54
